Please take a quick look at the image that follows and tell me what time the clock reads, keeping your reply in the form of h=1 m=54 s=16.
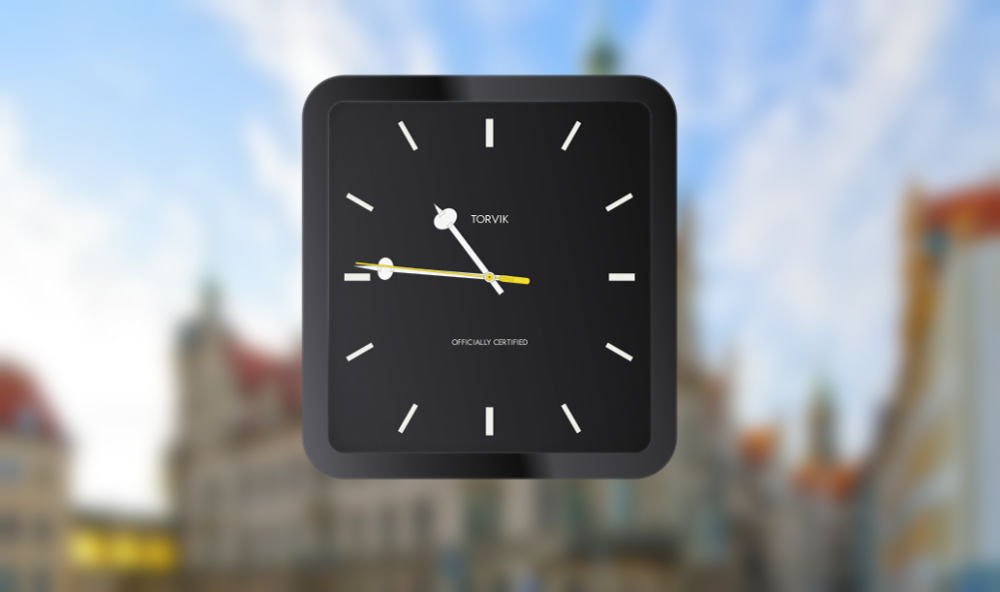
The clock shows h=10 m=45 s=46
